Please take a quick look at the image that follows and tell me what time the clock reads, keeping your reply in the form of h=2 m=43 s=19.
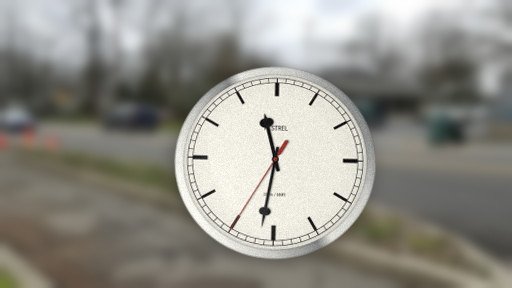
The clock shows h=11 m=31 s=35
